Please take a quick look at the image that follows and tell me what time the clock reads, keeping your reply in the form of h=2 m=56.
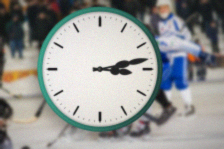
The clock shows h=3 m=13
